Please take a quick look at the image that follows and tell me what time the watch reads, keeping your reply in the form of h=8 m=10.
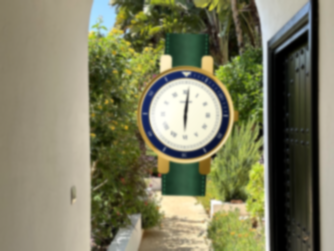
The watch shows h=6 m=1
